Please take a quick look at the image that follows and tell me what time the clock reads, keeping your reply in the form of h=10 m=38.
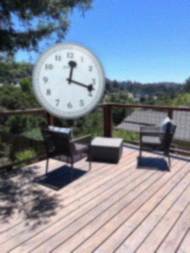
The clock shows h=12 m=18
